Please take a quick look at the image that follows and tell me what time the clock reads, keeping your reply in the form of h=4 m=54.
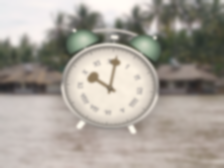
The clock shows h=10 m=1
